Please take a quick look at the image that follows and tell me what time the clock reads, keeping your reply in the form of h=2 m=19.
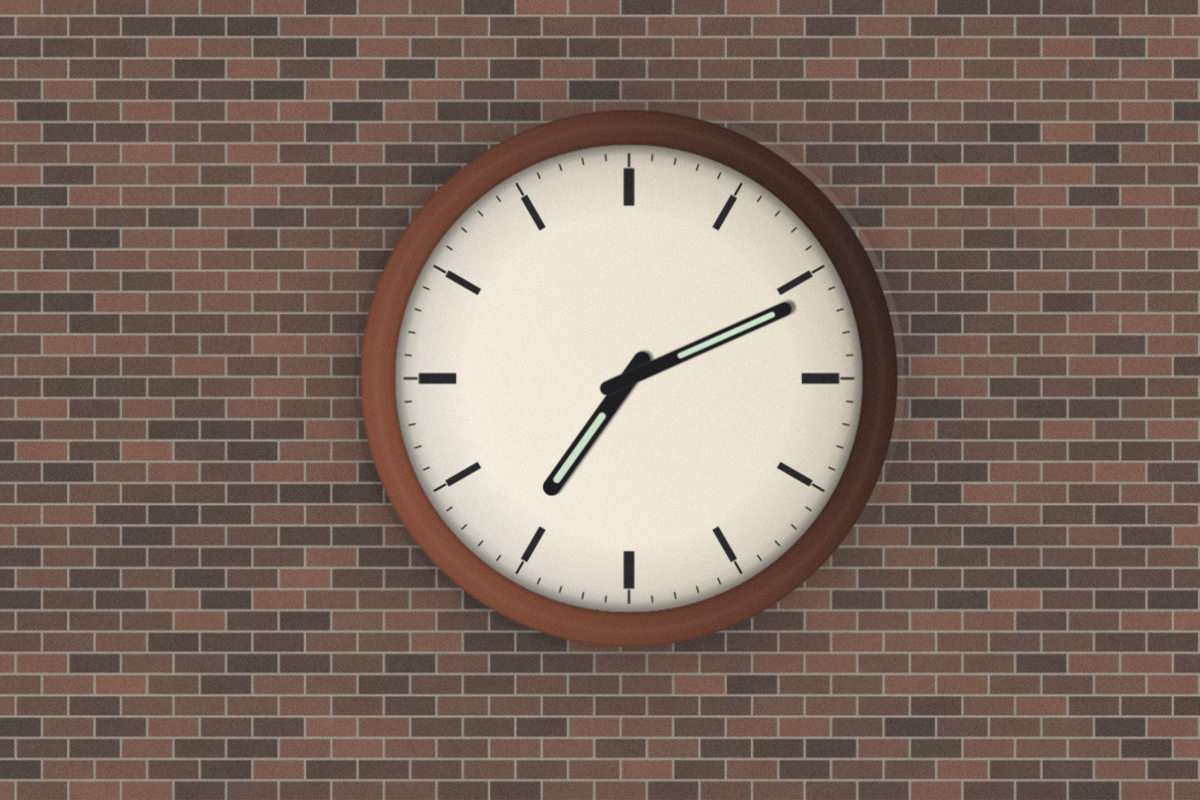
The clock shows h=7 m=11
